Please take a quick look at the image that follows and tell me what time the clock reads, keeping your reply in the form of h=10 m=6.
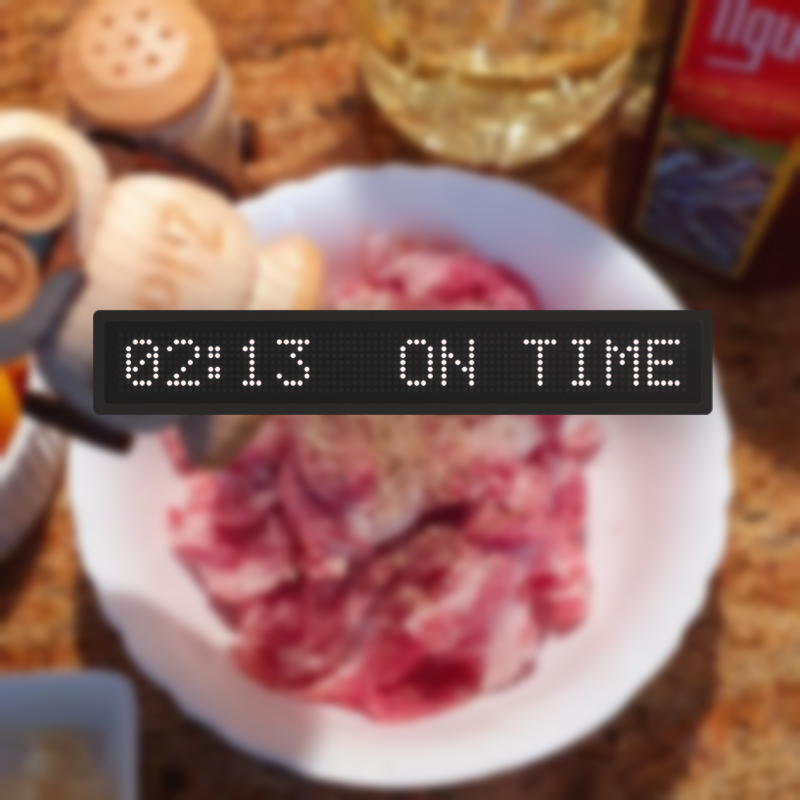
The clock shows h=2 m=13
